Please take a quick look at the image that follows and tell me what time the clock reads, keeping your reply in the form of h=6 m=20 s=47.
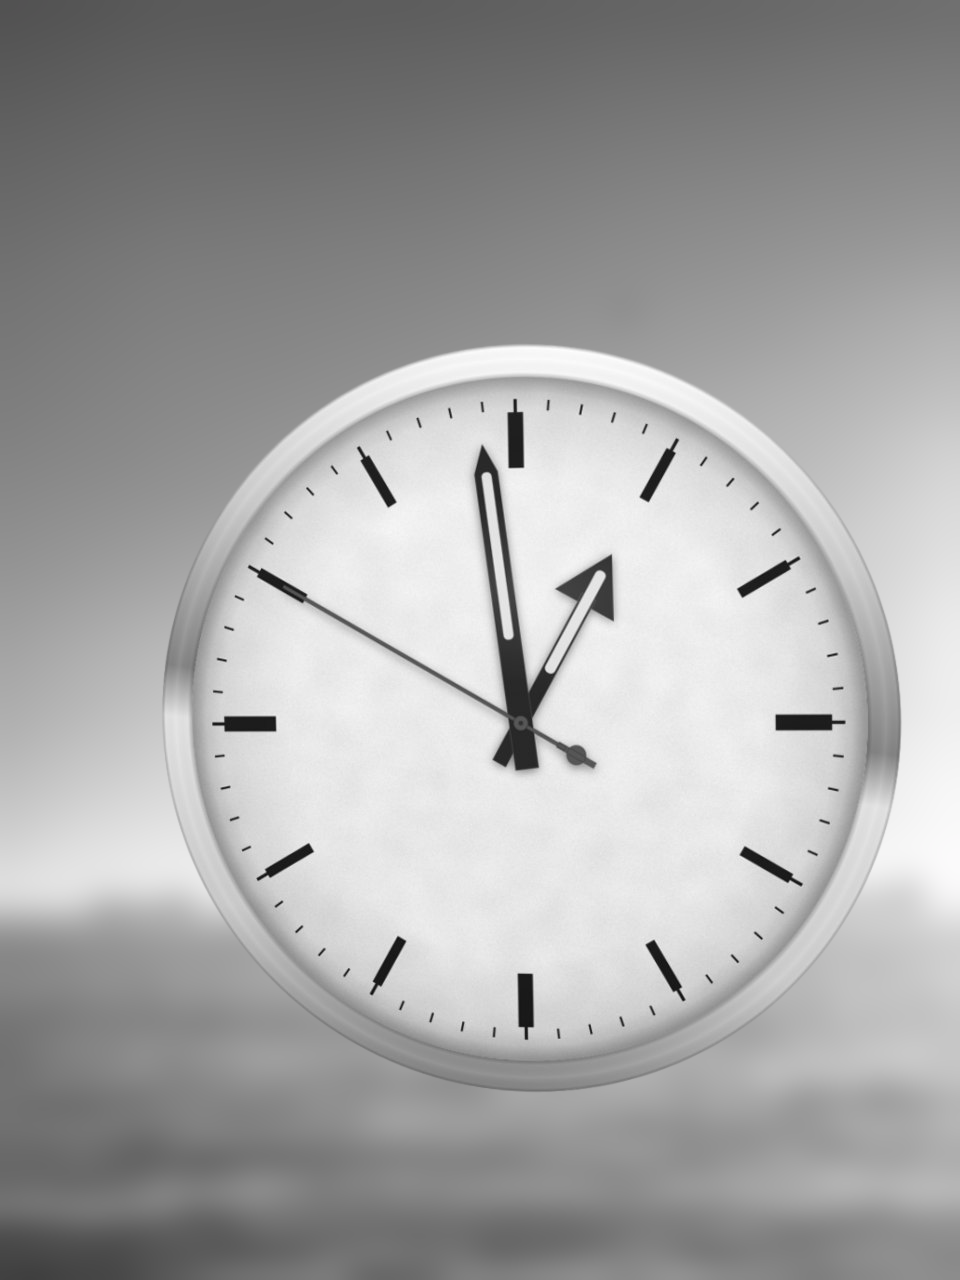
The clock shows h=12 m=58 s=50
